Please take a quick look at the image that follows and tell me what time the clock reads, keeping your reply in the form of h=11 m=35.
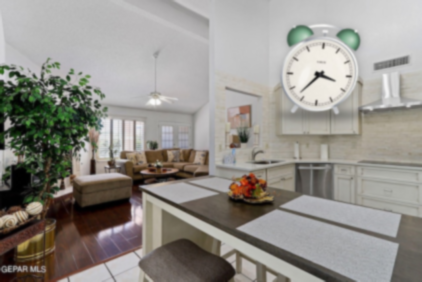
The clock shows h=3 m=37
